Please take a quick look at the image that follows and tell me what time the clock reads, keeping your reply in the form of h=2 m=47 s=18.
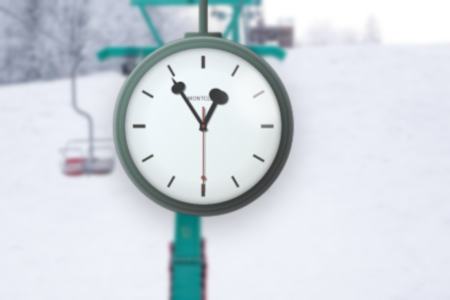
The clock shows h=12 m=54 s=30
